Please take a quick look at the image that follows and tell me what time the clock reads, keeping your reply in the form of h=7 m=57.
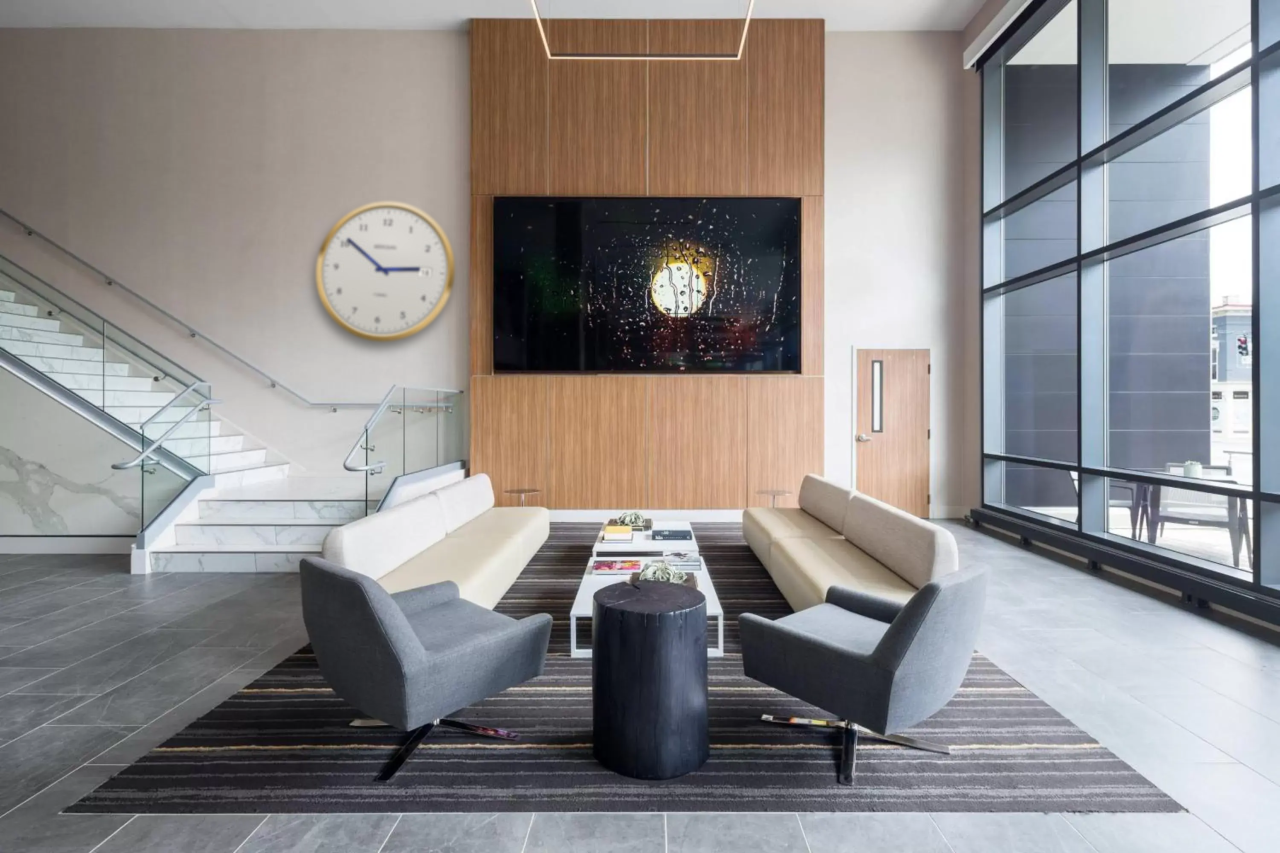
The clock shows h=2 m=51
